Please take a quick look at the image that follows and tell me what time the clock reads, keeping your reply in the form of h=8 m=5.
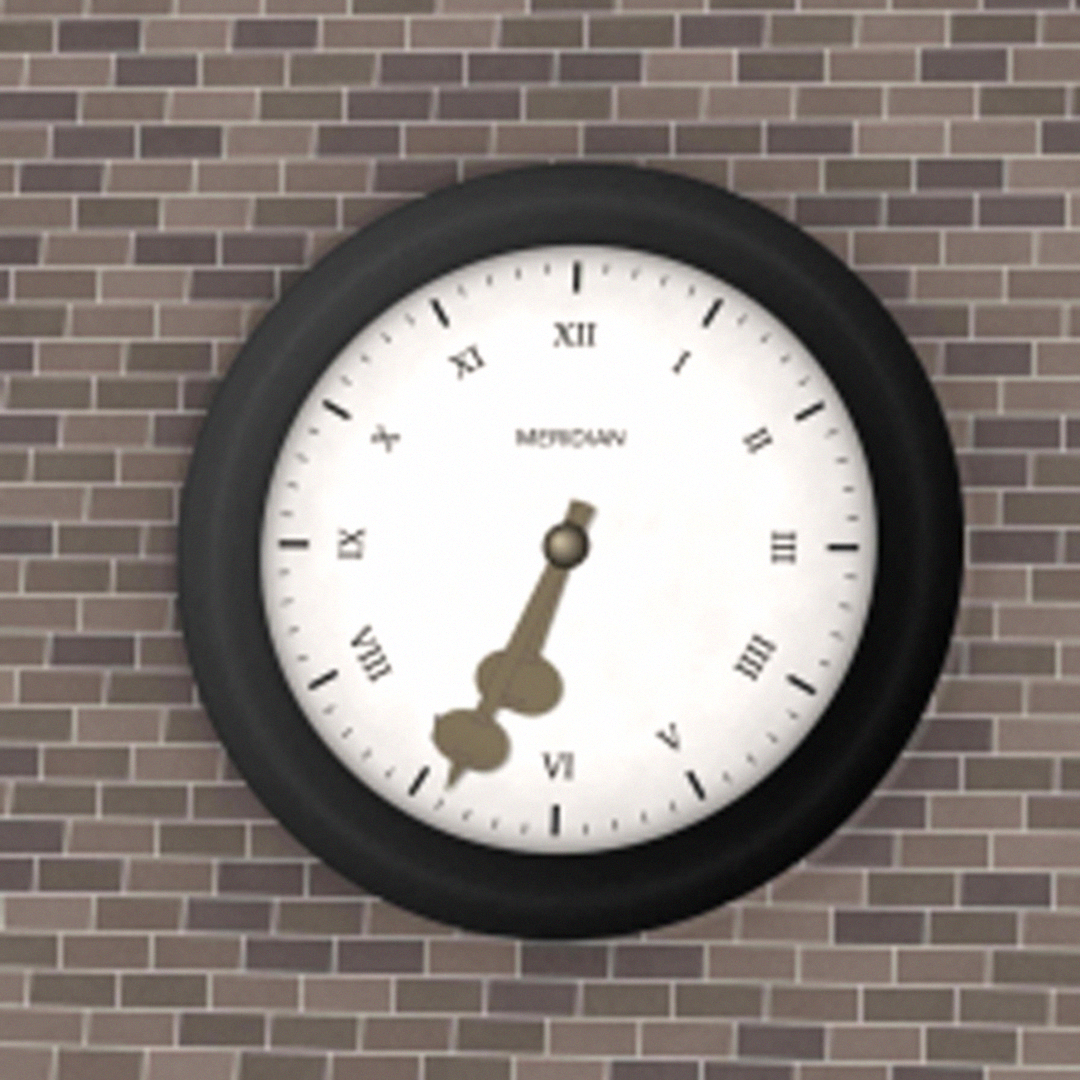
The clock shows h=6 m=34
